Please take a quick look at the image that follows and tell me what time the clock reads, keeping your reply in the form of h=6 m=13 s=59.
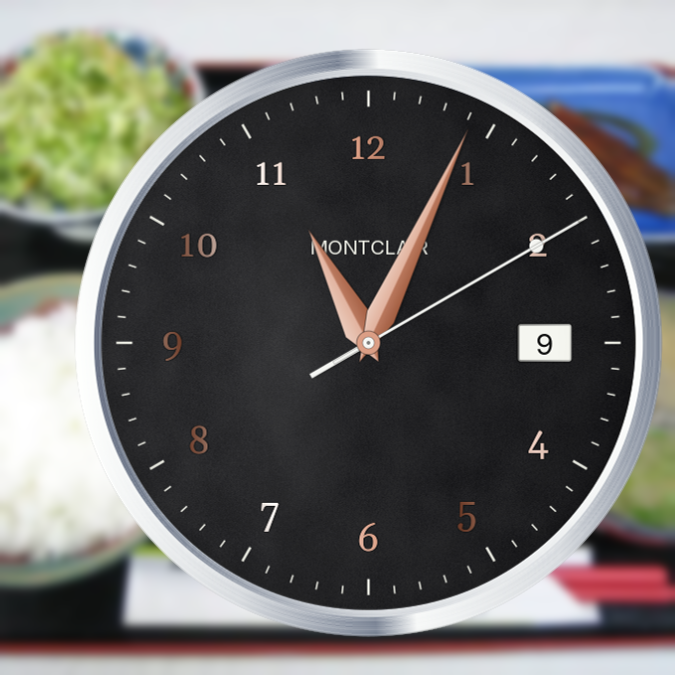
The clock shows h=11 m=4 s=10
